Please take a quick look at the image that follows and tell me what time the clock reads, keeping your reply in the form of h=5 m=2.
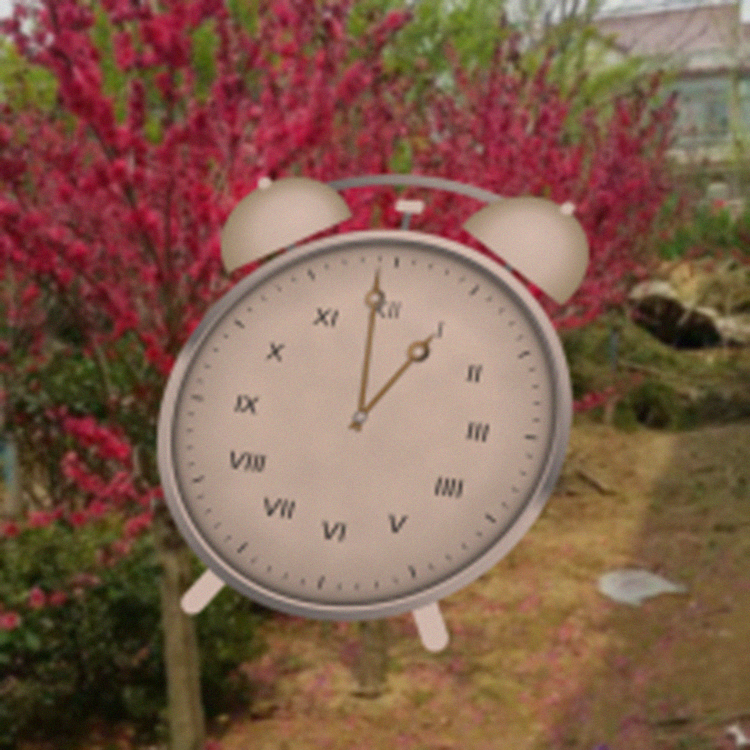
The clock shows h=12 m=59
